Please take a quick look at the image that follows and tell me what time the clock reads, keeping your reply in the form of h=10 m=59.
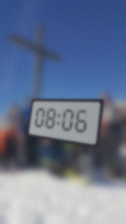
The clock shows h=8 m=6
